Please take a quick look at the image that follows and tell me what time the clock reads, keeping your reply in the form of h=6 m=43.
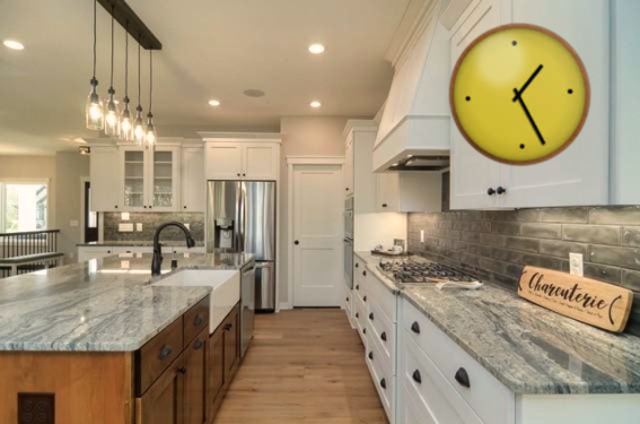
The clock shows h=1 m=26
